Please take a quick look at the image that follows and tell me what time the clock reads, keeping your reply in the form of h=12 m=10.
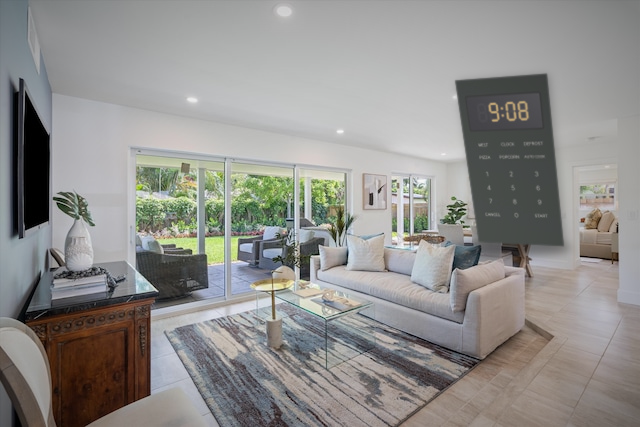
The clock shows h=9 m=8
